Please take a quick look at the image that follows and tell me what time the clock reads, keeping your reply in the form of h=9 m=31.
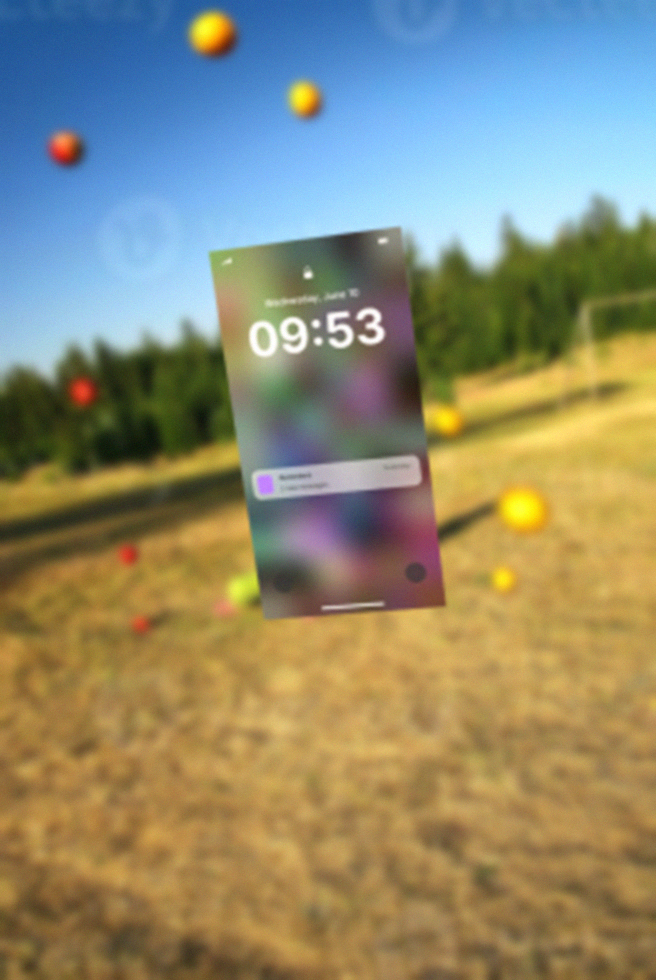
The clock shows h=9 m=53
